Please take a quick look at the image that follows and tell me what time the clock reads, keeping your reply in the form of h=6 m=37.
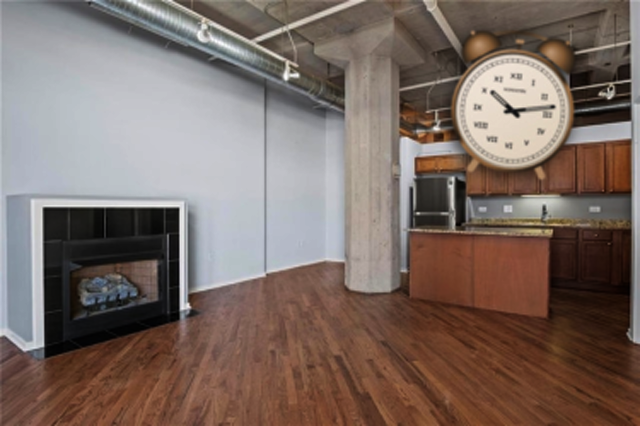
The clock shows h=10 m=13
